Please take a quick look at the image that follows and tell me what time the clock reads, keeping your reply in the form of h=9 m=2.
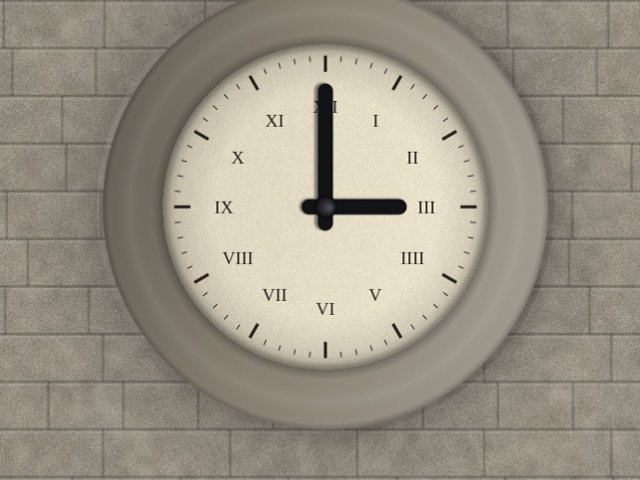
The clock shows h=3 m=0
